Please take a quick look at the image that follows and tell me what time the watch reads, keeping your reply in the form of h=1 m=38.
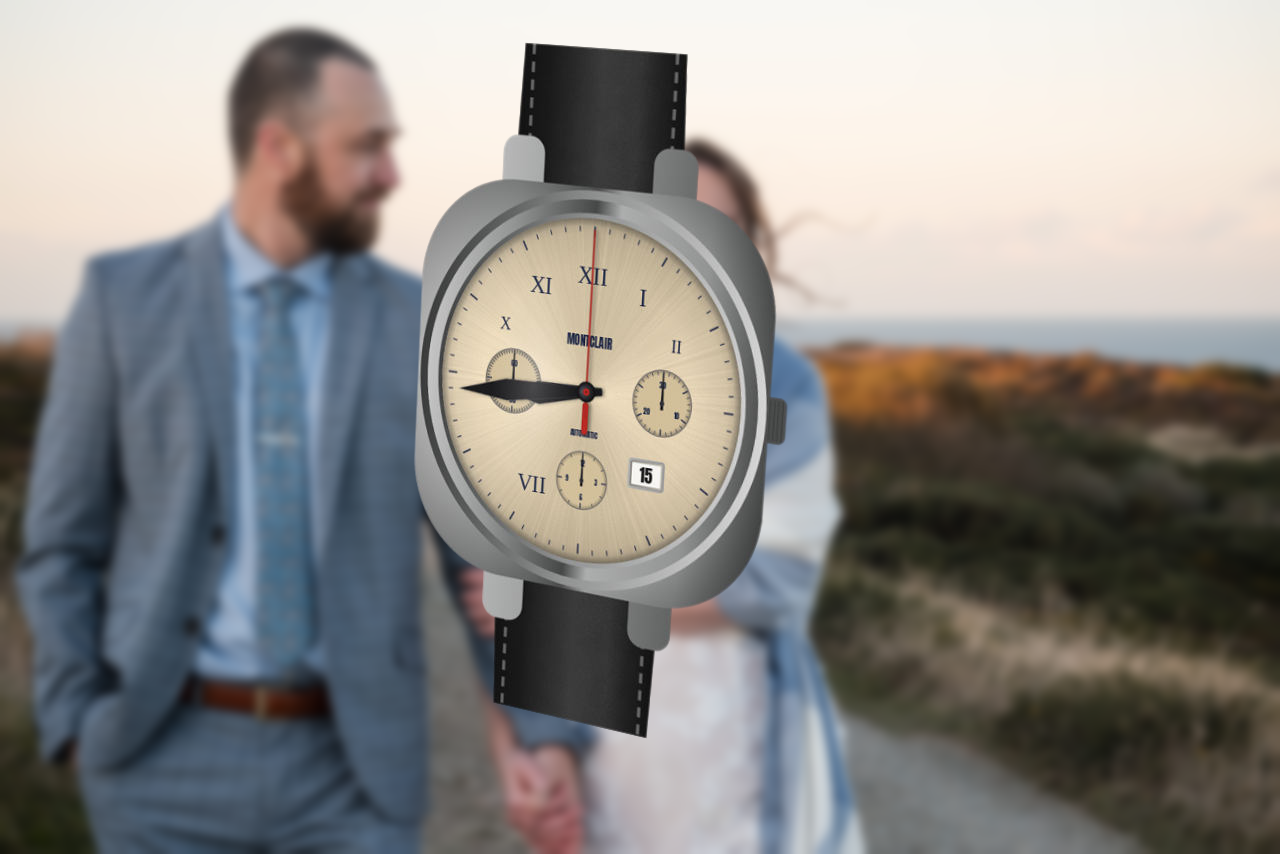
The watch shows h=8 m=44
